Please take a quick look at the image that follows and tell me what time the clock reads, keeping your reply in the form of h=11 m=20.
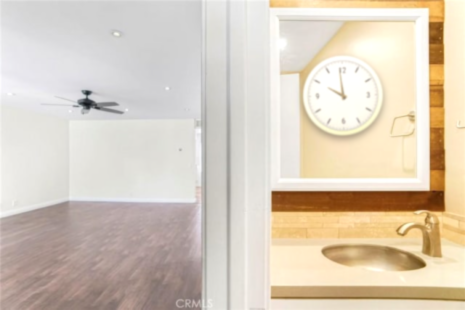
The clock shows h=9 m=59
